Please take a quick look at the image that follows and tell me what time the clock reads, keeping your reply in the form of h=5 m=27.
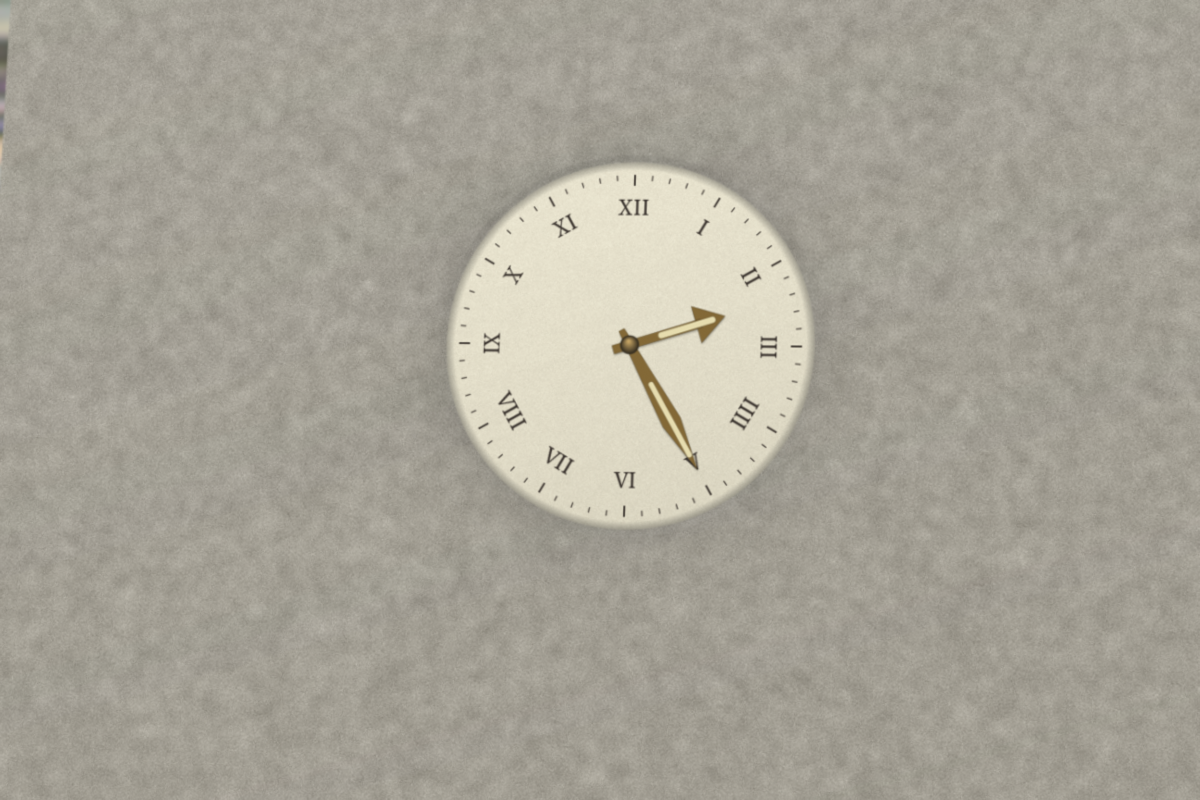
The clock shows h=2 m=25
